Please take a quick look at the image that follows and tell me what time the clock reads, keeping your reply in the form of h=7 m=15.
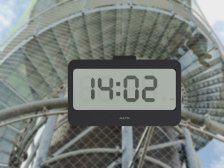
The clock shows h=14 m=2
